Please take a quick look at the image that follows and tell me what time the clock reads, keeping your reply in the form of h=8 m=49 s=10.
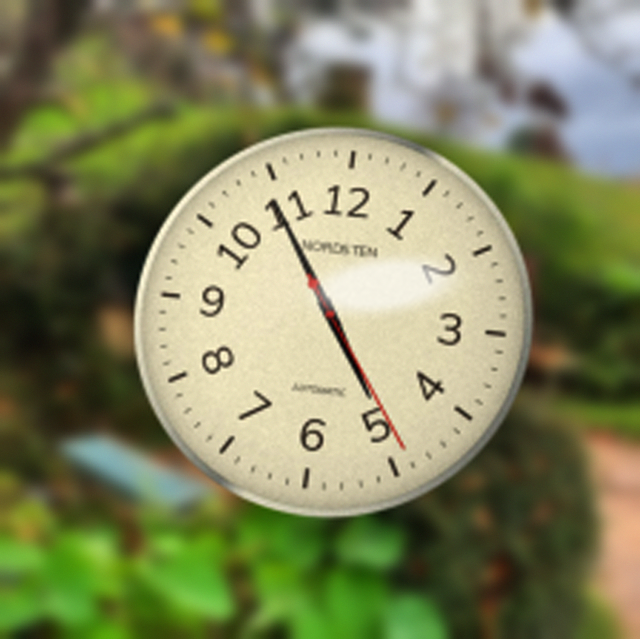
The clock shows h=4 m=54 s=24
